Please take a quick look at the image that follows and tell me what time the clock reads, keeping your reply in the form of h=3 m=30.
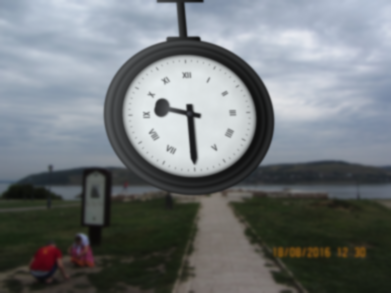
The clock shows h=9 m=30
